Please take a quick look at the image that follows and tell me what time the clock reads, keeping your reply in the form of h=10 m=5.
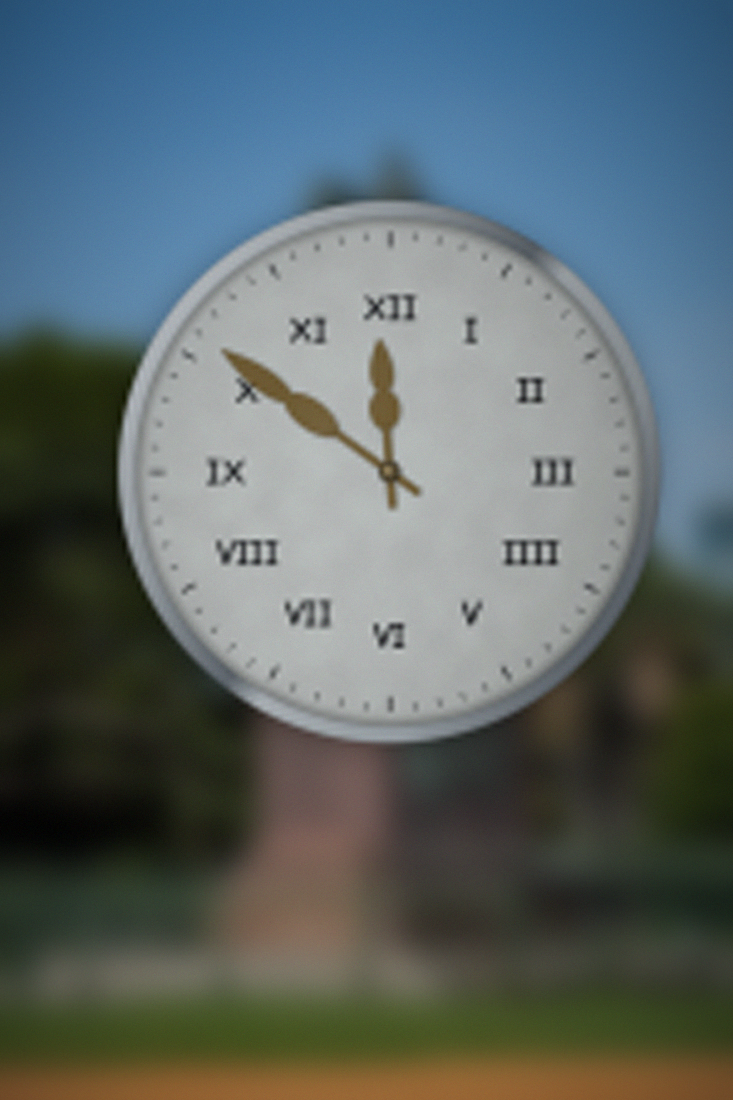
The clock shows h=11 m=51
